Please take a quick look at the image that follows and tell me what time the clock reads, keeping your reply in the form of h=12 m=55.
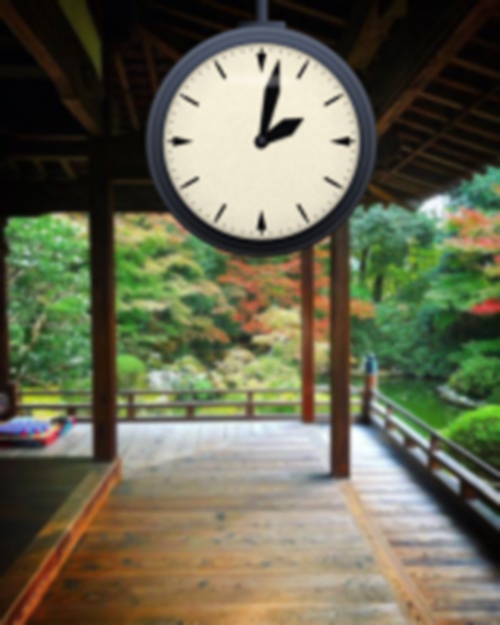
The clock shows h=2 m=2
